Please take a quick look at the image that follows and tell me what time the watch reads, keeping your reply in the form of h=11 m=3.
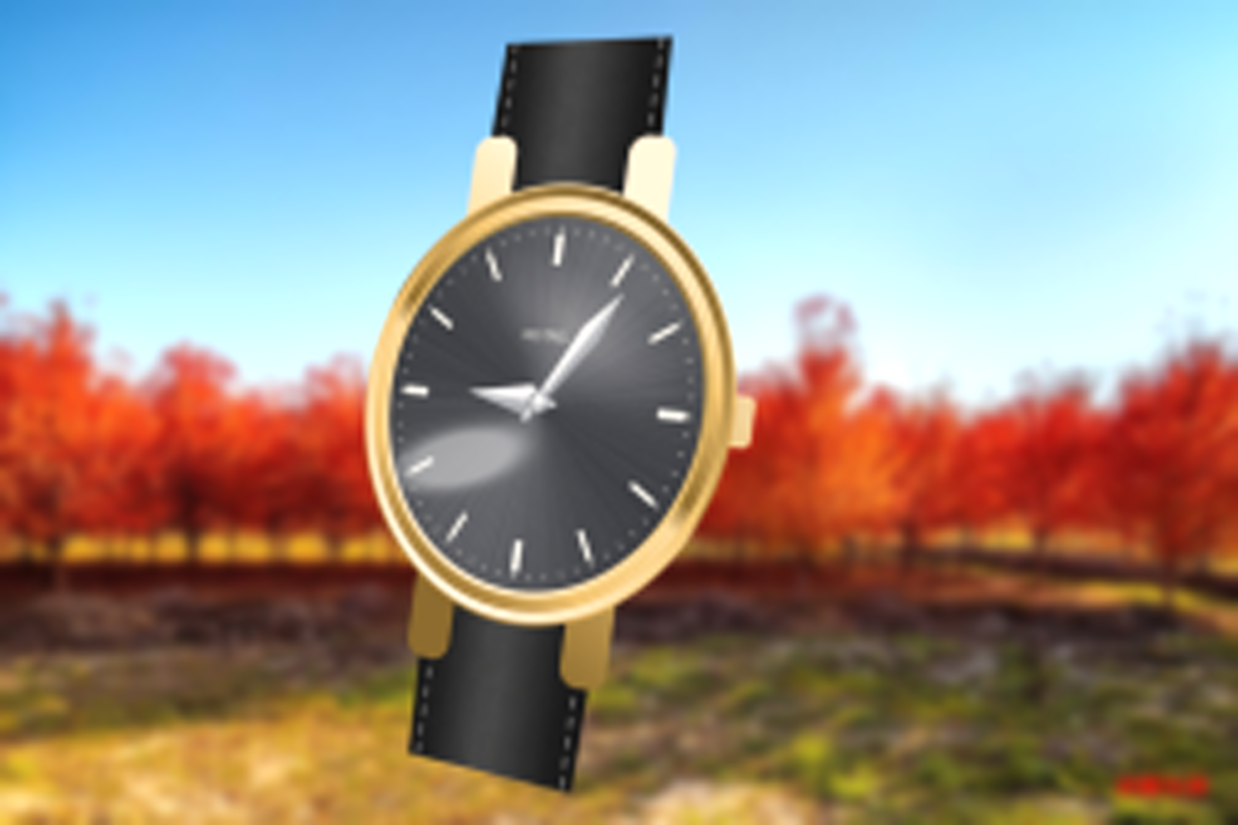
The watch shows h=9 m=6
